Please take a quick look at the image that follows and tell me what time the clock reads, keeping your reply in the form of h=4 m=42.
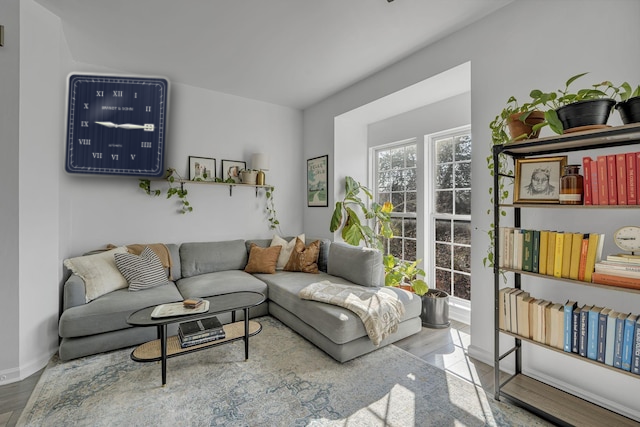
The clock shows h=9 m=15
